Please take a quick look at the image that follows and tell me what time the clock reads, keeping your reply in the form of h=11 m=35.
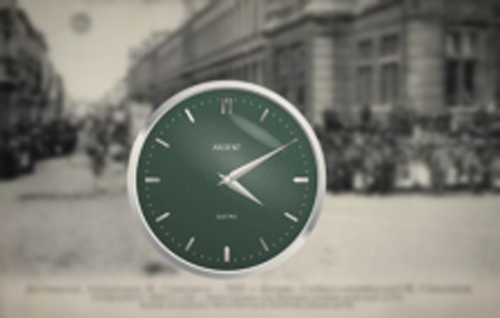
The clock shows h=4 m=10
